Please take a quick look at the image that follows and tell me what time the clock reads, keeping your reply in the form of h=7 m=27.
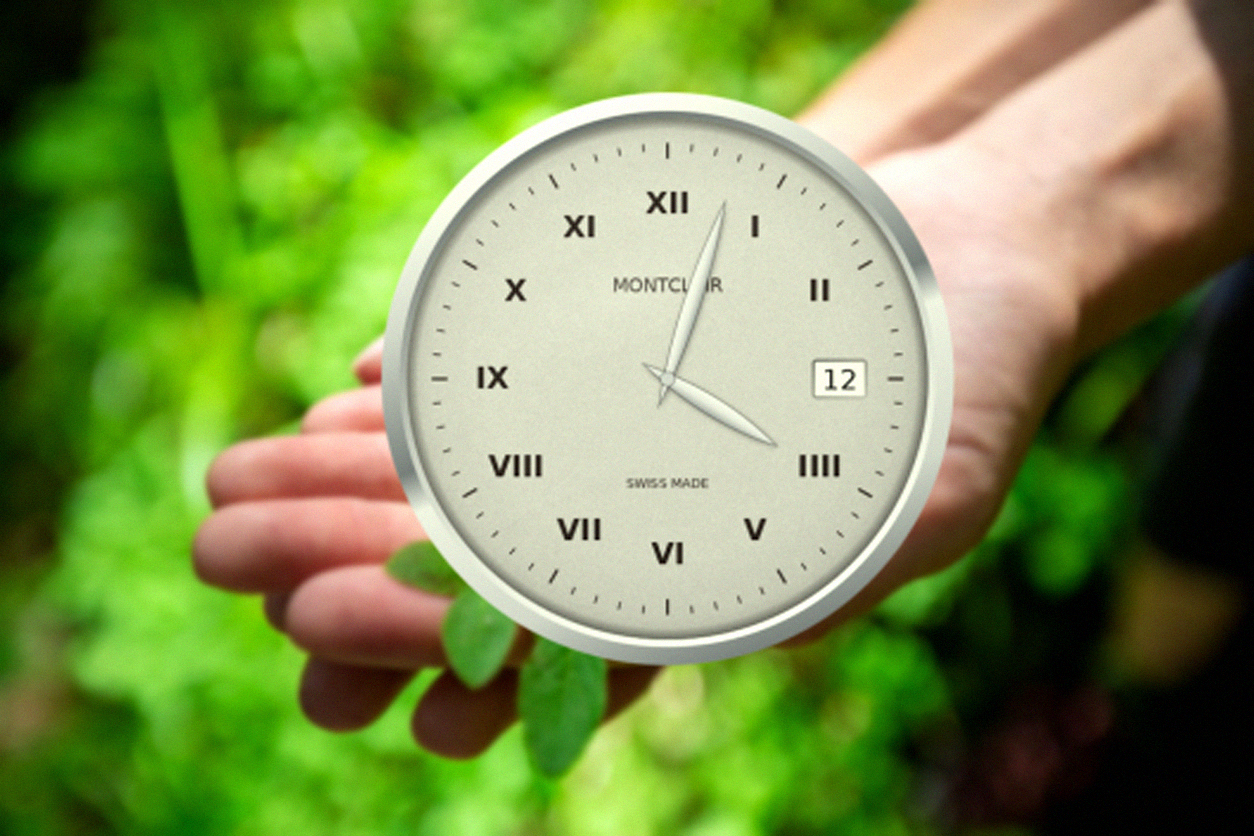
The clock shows h=4 m=3
